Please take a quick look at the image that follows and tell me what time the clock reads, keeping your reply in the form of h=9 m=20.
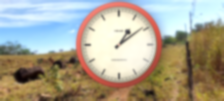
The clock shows h=1 m=9
